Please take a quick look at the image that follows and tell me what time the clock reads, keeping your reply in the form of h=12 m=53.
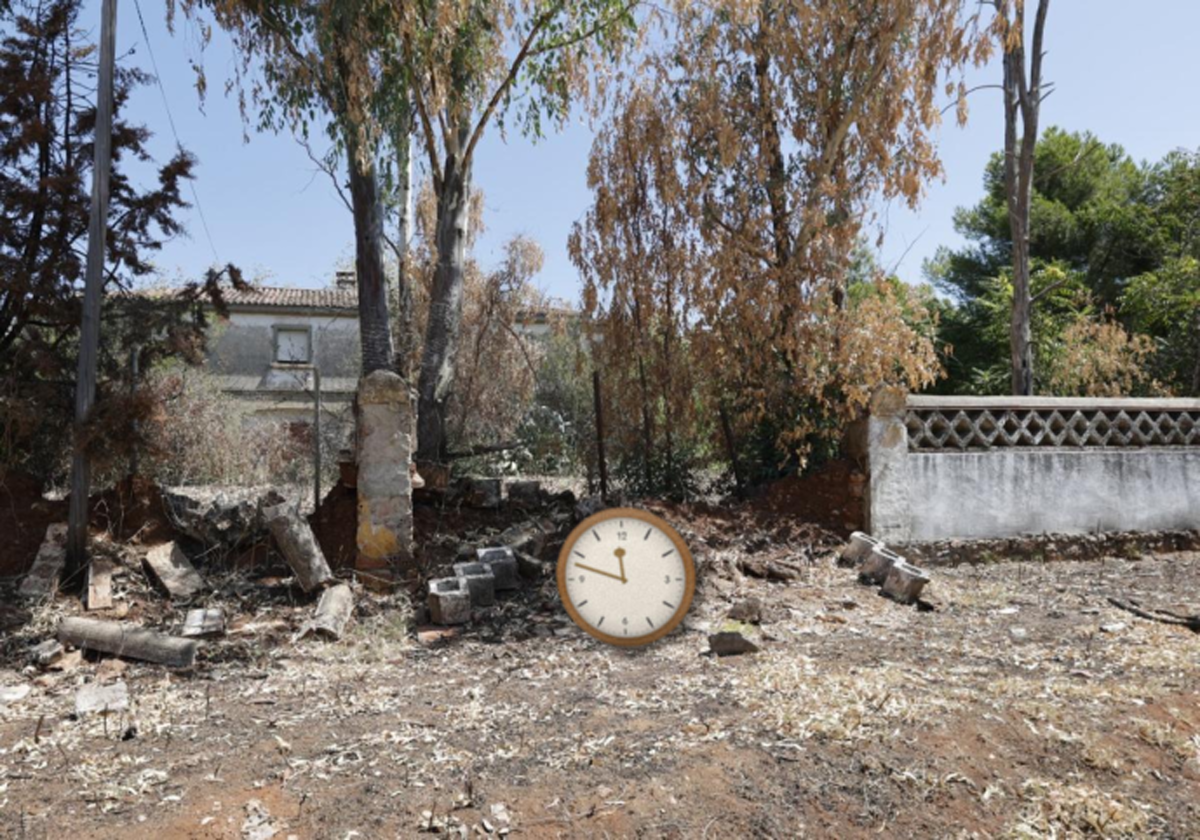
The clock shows h=11 m=48
